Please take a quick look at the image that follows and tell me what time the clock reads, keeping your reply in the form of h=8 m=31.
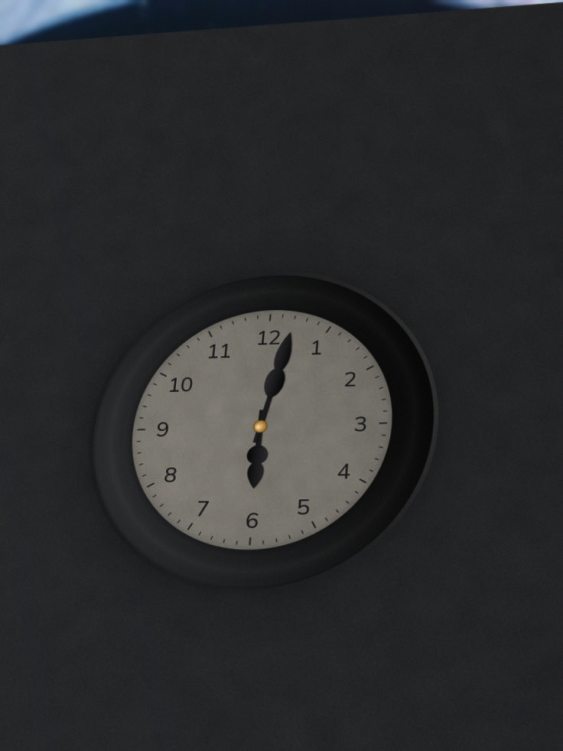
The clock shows h=6 m=2
